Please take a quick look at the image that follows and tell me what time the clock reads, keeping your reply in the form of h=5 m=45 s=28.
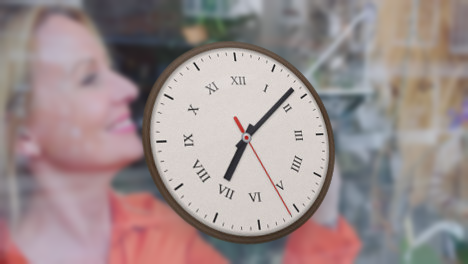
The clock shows h=7 m=8 s=26
